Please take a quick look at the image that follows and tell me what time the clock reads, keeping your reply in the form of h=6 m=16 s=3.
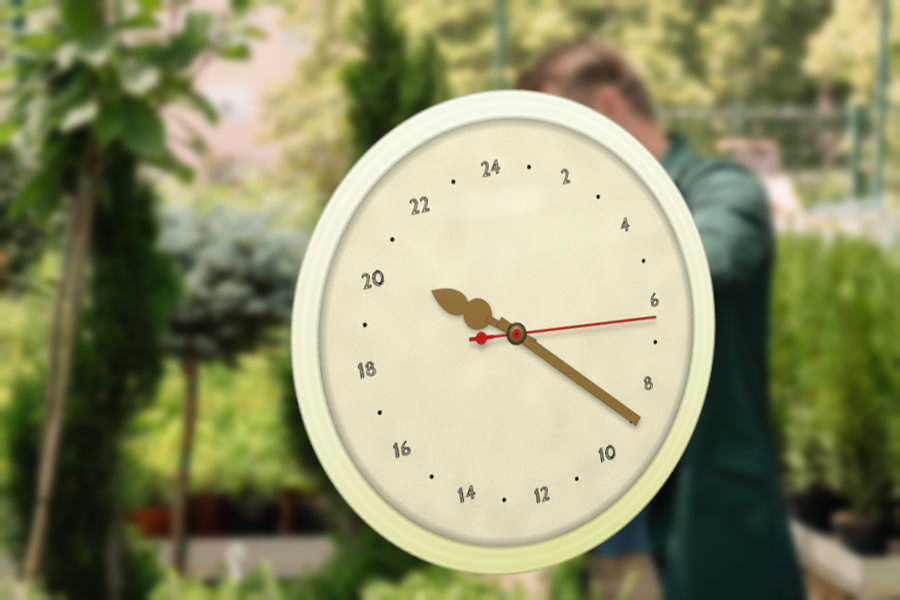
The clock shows h=20 m=22 s=16
